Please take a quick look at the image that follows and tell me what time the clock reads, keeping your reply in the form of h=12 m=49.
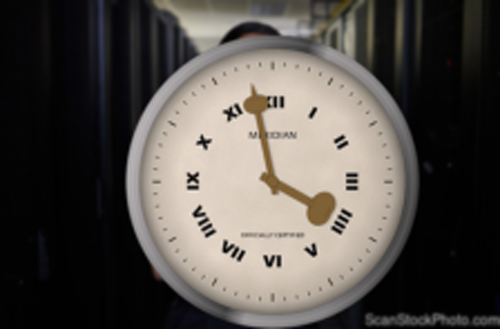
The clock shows h=3 m=58
